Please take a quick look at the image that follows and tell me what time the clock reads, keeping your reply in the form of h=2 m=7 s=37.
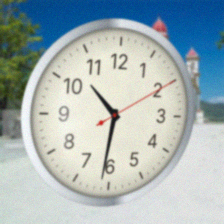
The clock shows h=10 m=31 s=10
